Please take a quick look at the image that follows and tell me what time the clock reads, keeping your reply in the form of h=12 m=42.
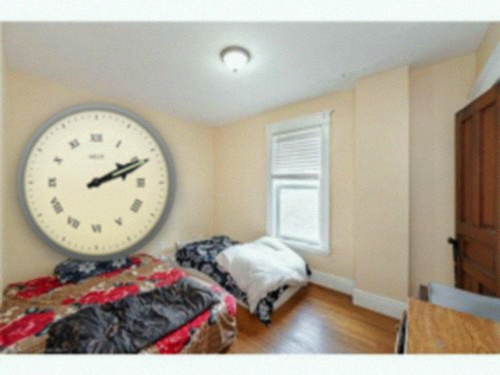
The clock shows h=2 m=11
